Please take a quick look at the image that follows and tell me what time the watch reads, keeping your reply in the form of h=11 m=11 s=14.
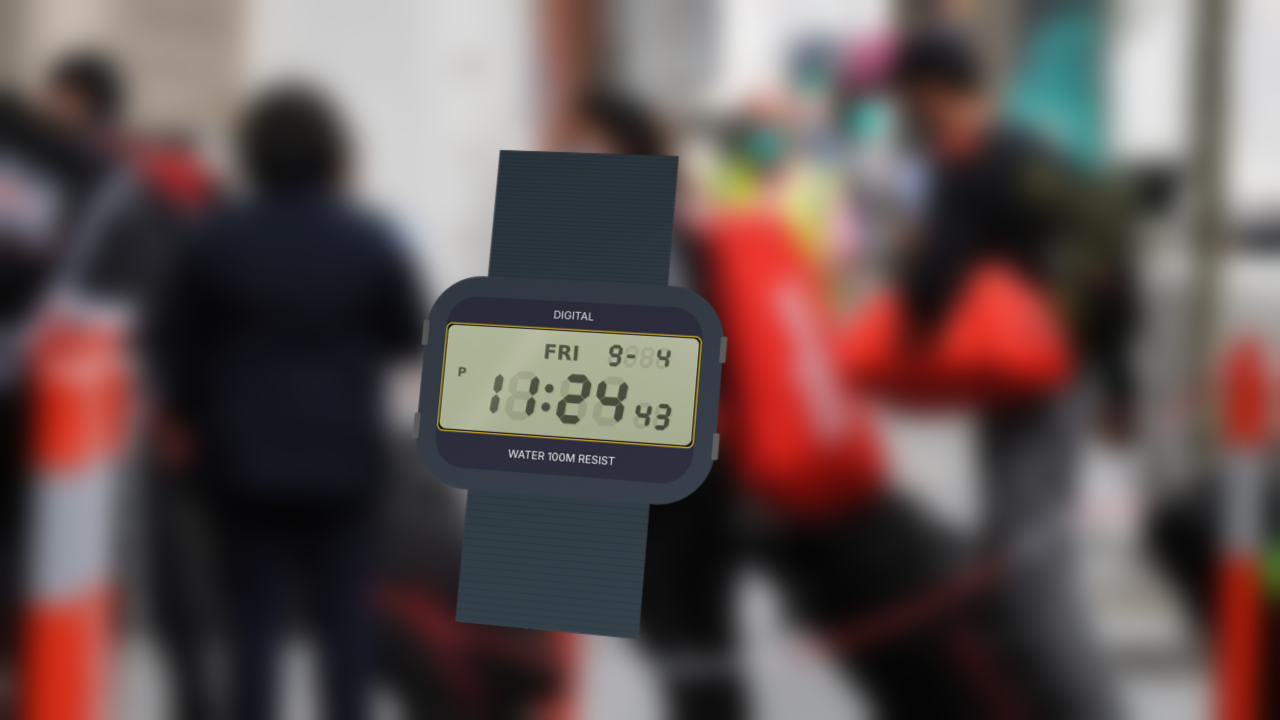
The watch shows h=11 m=24 s=43
